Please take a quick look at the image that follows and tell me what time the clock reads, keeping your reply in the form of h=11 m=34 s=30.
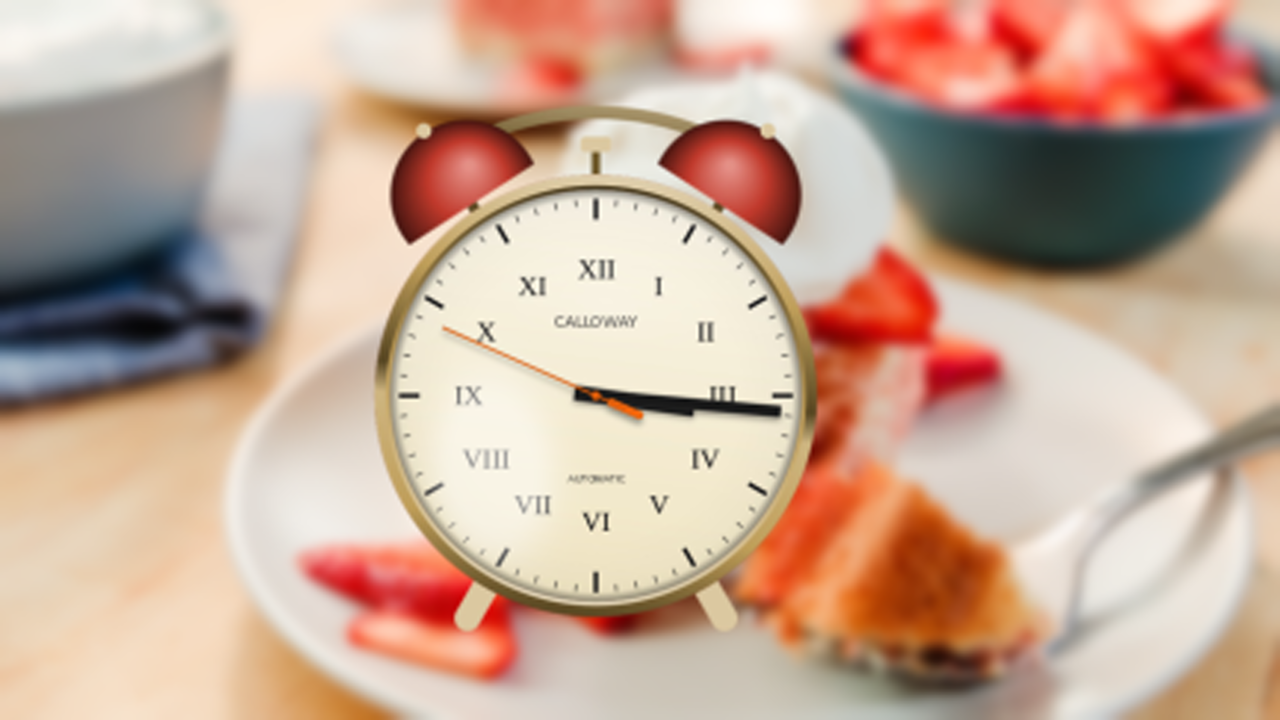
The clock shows h=3 m=15 s=49
